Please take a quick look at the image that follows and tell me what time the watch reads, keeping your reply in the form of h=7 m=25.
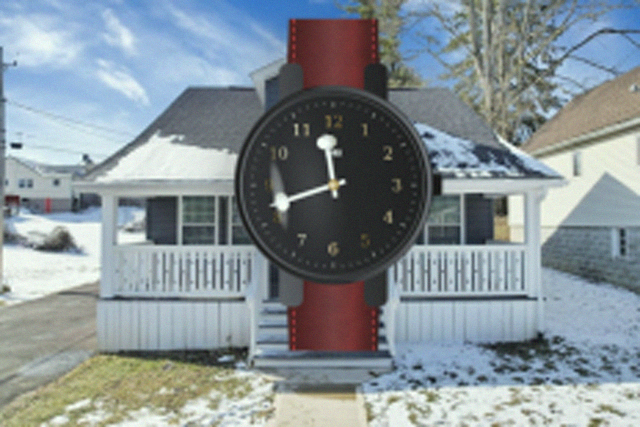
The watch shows h=11 m=42
